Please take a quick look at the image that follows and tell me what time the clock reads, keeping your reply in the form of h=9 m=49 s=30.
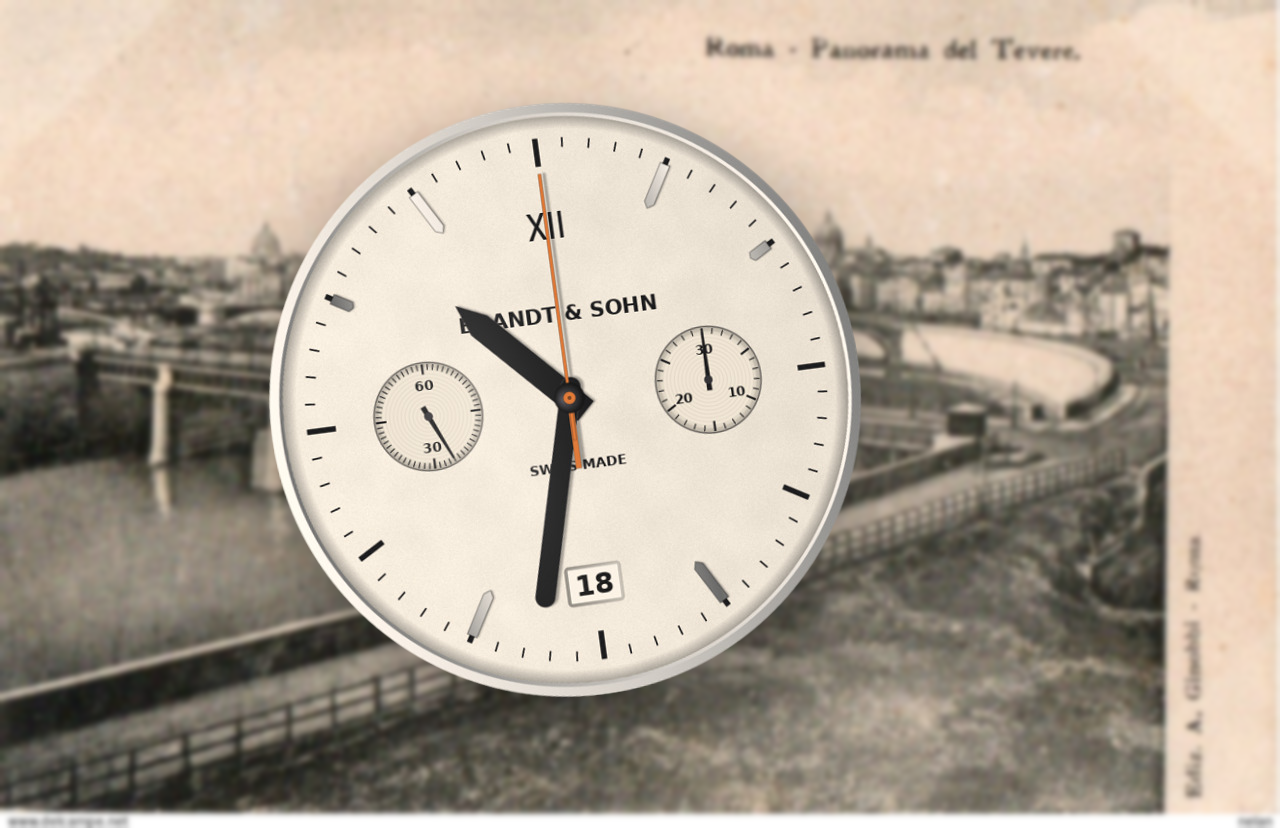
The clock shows h=10 m=32 s=26
